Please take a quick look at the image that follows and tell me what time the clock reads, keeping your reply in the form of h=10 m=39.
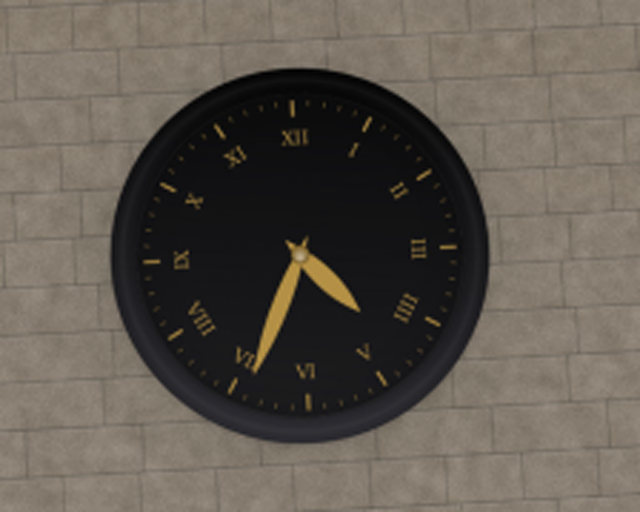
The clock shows h=4 m=34
